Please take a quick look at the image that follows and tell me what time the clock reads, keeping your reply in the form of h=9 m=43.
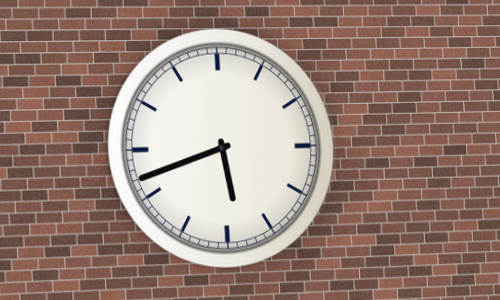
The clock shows h=5 m=42
